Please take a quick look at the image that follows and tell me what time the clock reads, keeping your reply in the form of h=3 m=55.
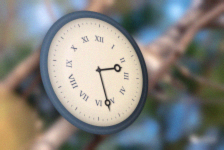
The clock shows h=2 m=27
